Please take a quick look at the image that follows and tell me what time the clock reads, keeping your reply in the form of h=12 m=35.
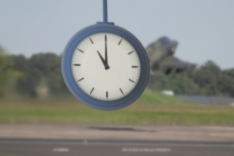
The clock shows h=11 m=0
